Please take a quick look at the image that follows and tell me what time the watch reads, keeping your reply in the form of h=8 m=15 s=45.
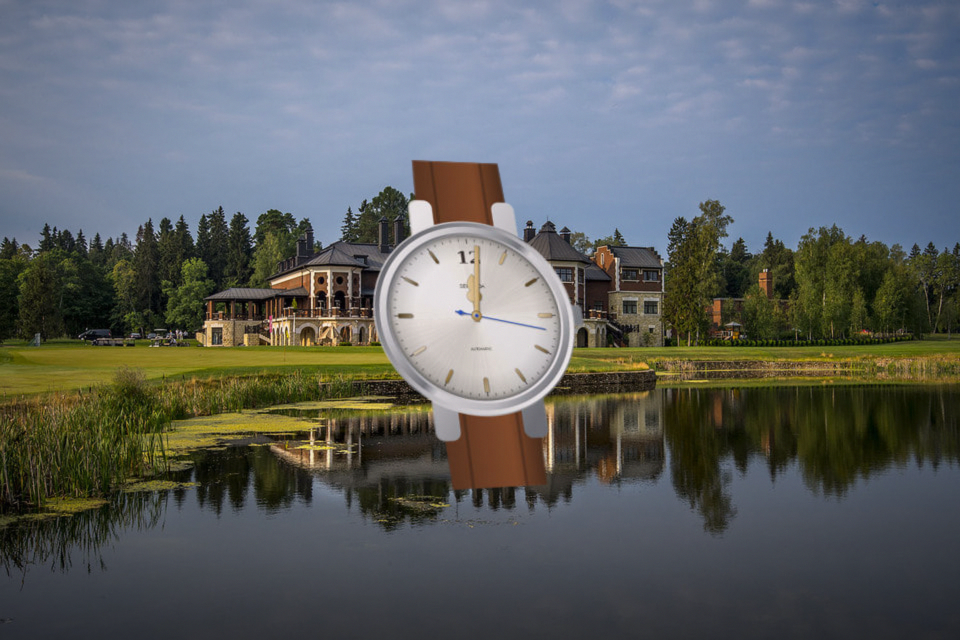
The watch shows h=12 m=1 s=17
